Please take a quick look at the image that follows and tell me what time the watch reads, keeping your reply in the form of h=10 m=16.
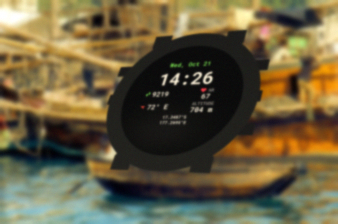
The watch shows h=14 m=26
